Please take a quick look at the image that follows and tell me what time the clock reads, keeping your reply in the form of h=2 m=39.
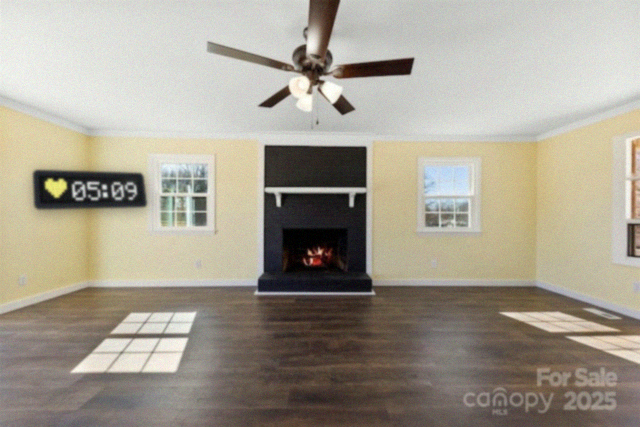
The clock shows h=5 m=9
